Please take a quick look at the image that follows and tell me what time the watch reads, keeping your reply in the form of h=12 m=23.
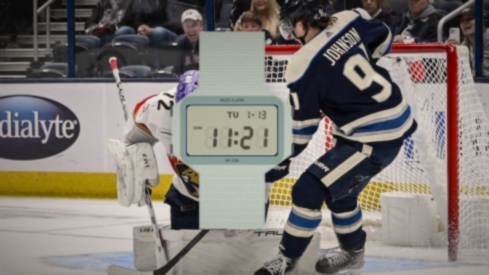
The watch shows h=11 m=21
